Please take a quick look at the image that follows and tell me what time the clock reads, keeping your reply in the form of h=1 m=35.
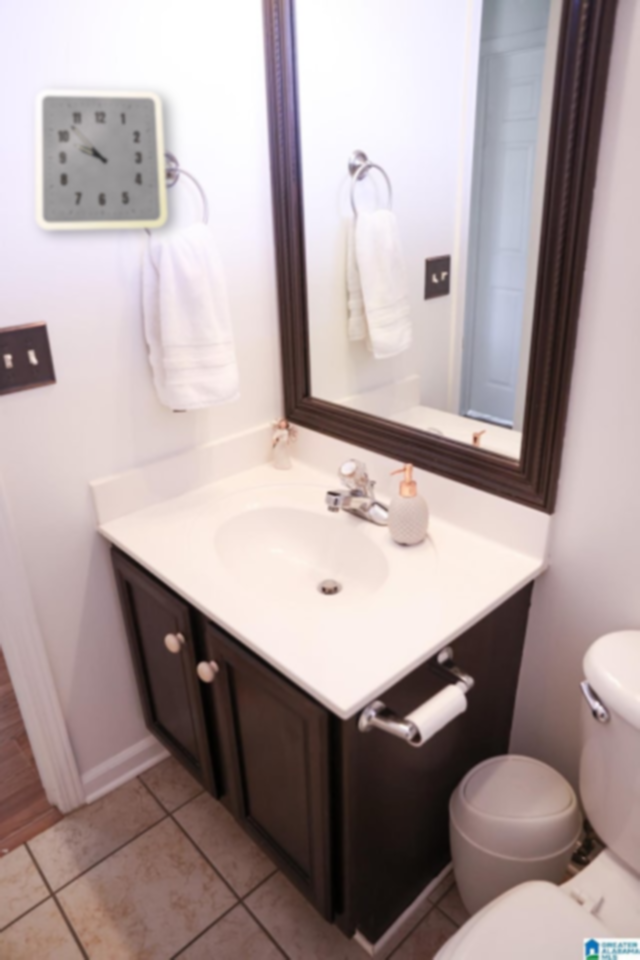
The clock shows h=9 m=53
